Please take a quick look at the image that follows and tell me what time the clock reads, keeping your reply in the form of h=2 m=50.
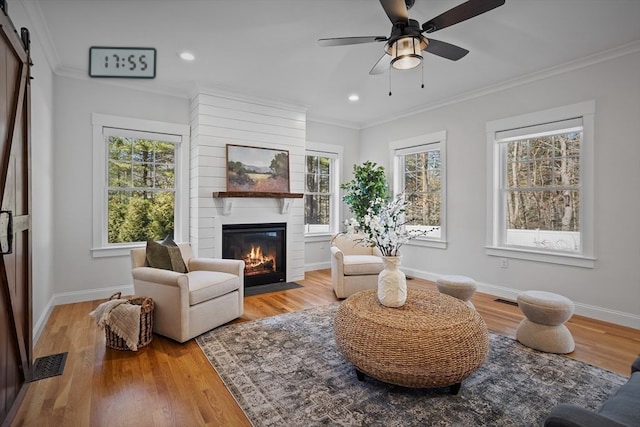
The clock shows h=17 m=55
